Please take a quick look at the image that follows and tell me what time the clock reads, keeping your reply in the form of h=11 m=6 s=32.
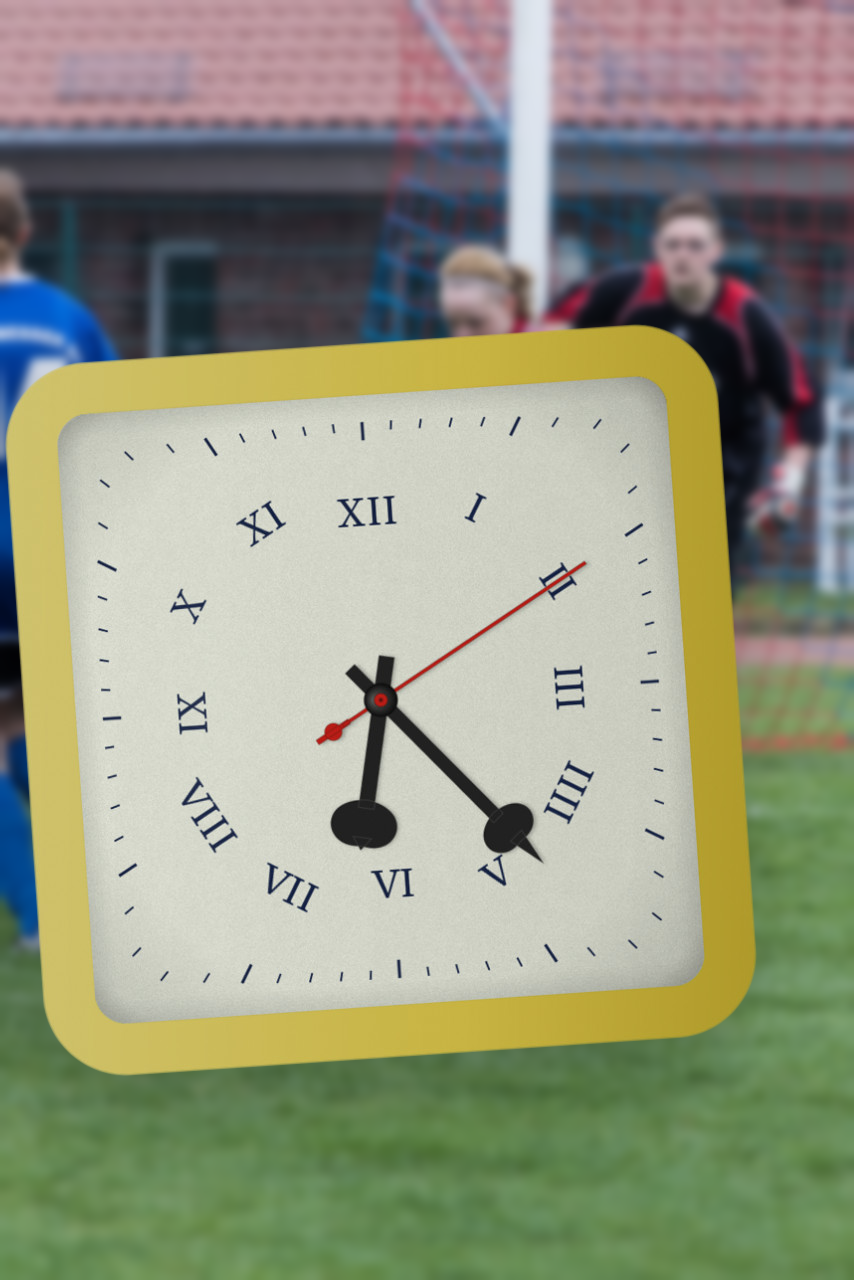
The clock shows h=6 m=23 s=10
